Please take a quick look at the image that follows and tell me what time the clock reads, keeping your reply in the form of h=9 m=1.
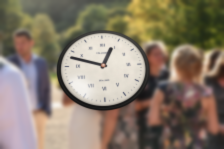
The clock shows h=12 m=48
